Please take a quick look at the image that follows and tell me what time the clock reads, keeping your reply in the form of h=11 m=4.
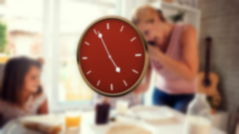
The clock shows h=4 m=56
